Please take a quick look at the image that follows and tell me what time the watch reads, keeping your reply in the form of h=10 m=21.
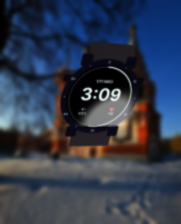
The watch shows h=3 m=9
